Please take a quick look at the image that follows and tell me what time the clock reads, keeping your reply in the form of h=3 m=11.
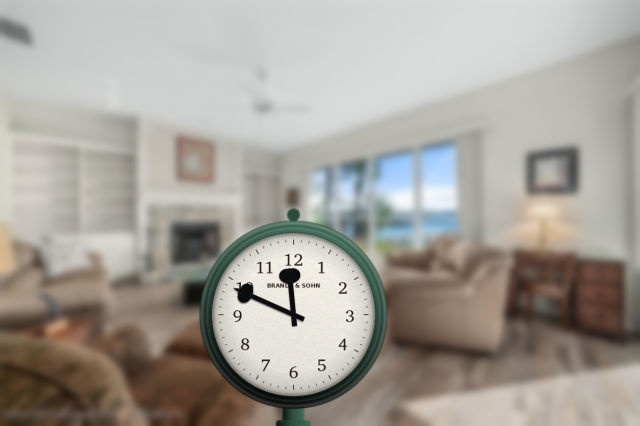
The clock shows h=11 m=49
